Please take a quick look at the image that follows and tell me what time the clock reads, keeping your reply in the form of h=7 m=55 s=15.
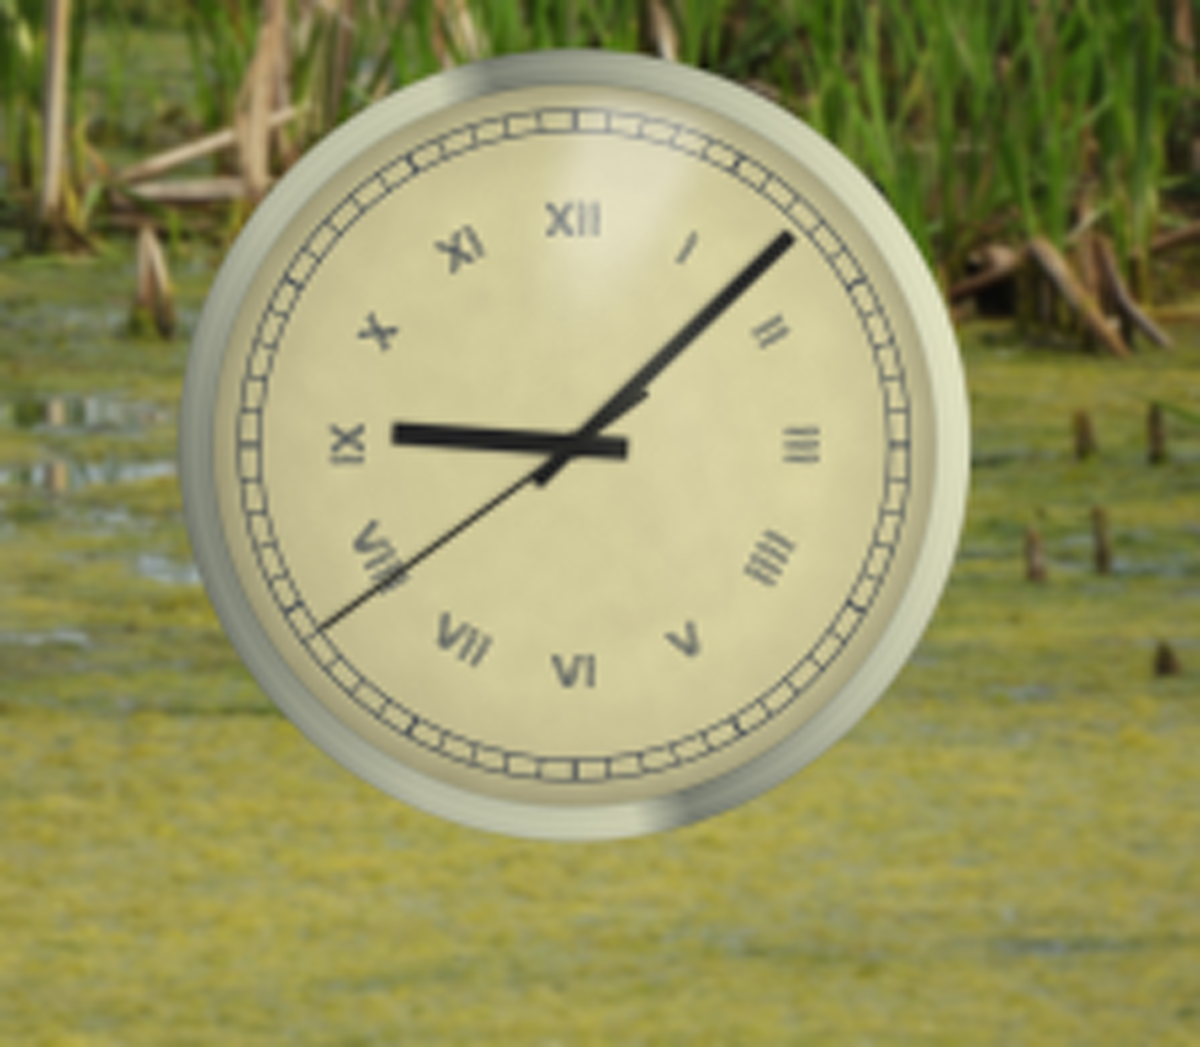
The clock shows h=9 m=7 s=39
